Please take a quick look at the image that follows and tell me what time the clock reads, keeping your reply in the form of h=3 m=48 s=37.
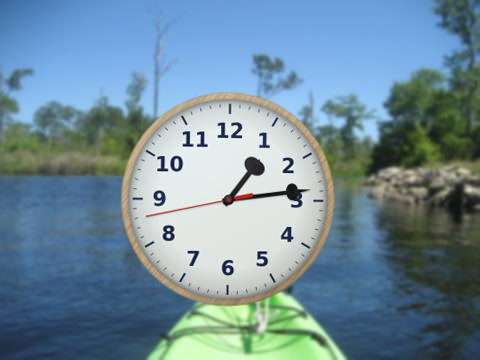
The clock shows h=1 m=13 s=43
